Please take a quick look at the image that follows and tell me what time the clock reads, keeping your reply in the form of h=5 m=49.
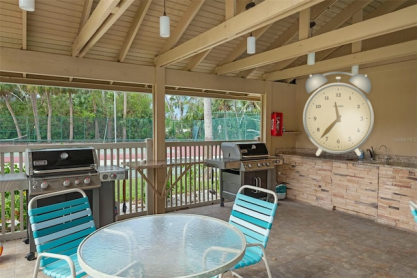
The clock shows h=11 m=37
